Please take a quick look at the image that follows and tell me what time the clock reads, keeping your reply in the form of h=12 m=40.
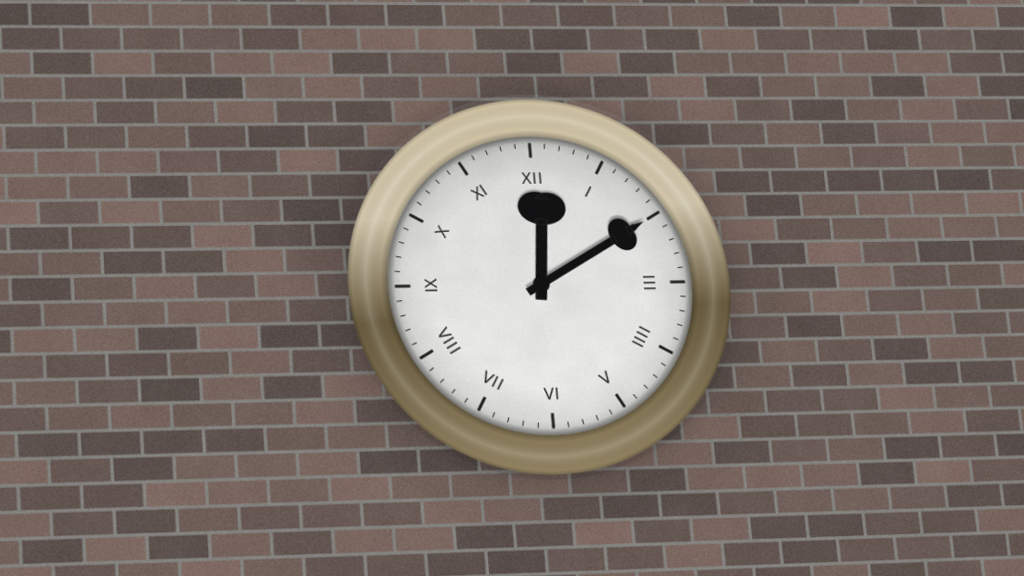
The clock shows h=12 m=10
